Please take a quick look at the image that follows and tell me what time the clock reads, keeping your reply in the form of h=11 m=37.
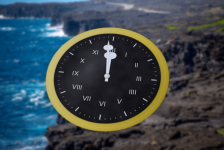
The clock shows h=11 m=59
